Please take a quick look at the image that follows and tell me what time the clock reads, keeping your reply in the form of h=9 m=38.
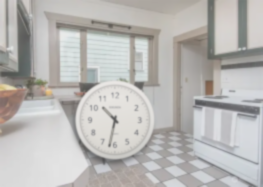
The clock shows h=10 m=32
